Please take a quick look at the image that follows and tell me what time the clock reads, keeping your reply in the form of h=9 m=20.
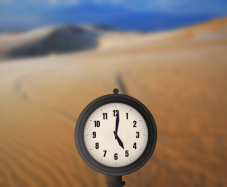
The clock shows h=5 m=1
